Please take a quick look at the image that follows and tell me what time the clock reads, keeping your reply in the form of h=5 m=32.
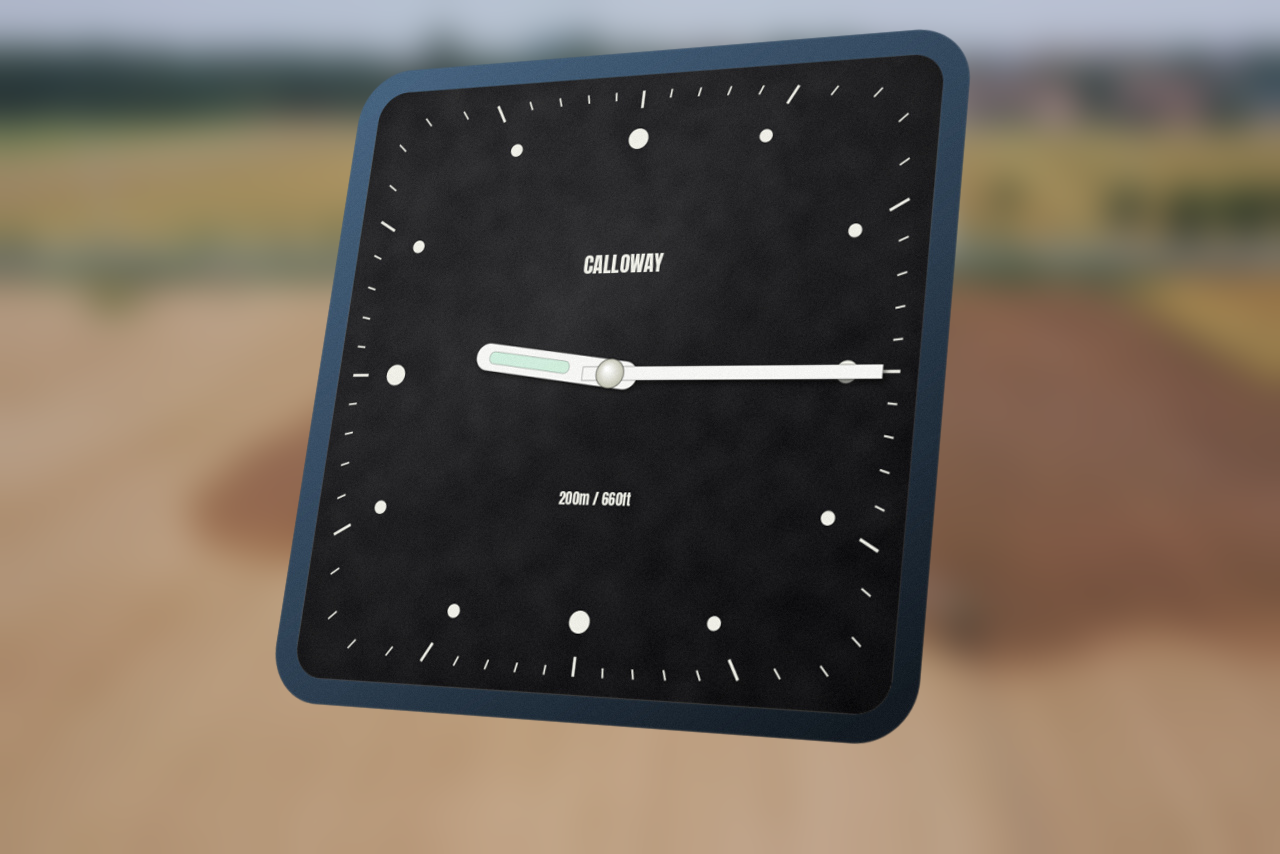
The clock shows h=9 m=15
